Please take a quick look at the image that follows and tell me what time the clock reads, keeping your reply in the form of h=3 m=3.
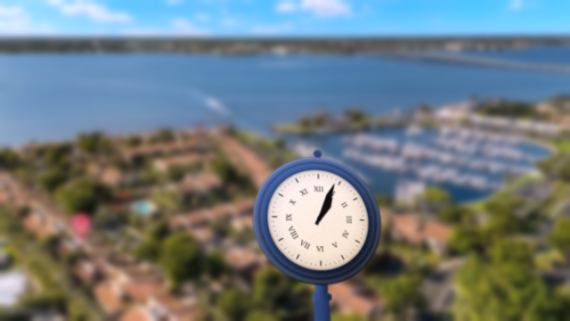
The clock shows h=1 m=4
